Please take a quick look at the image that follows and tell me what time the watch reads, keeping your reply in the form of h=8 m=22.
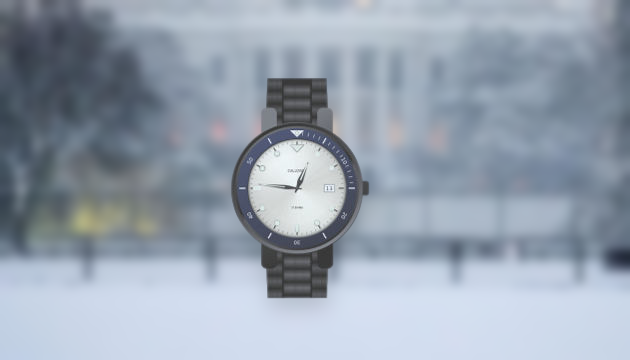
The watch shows h=12 m=46
